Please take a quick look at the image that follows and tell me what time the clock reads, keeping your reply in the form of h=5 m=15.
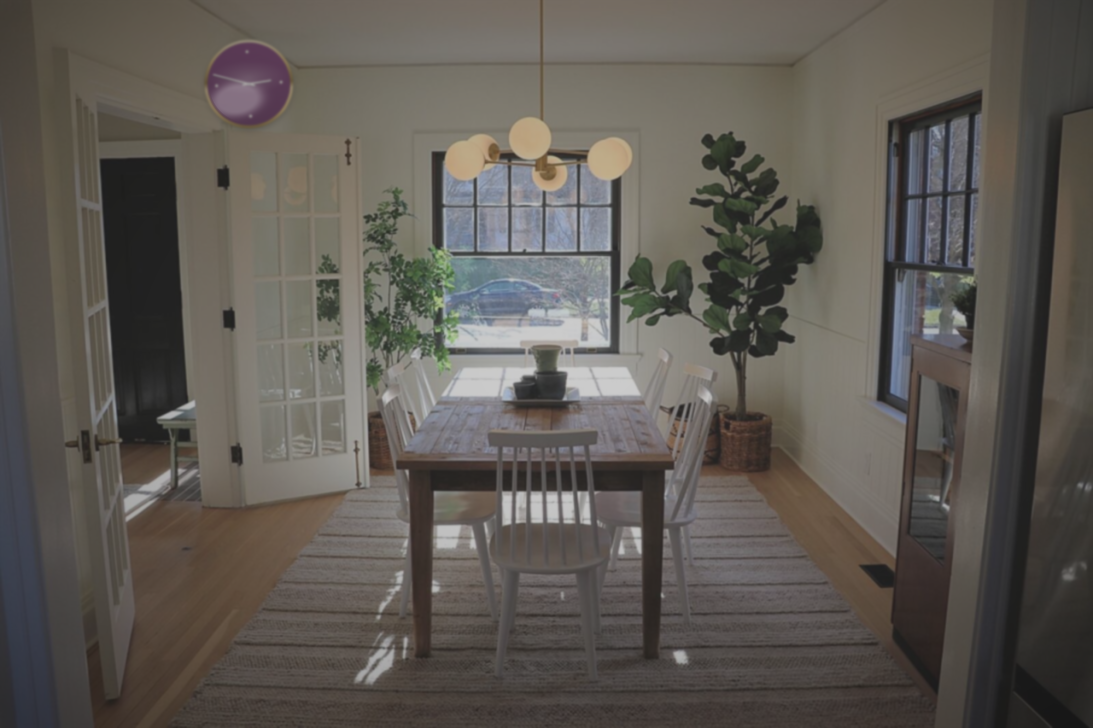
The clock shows h=2 m=48
